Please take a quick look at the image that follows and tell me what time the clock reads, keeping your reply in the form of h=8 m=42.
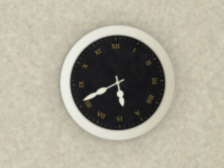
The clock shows h=5 m=41
